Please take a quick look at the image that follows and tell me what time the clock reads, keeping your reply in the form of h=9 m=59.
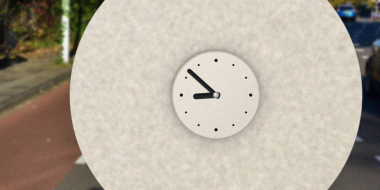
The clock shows h=8 m=52
